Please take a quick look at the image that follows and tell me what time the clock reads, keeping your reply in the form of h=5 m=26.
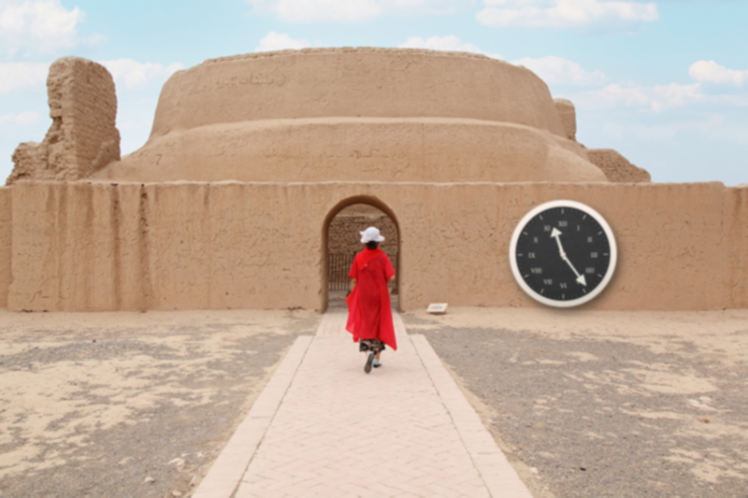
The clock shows h=11 m=24
